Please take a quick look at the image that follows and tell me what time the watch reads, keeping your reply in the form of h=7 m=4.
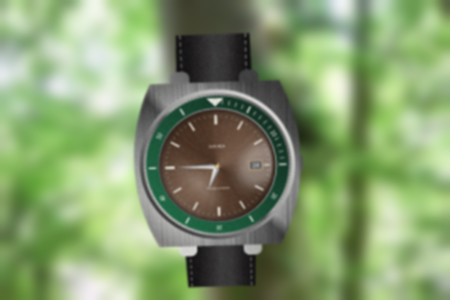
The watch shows h=6 m=45
